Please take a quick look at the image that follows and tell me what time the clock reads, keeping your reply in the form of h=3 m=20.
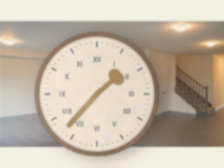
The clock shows h=1 m=37
